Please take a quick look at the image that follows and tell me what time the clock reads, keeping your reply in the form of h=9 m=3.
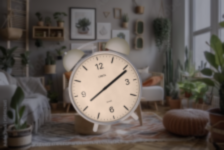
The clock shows h=8 m=11
